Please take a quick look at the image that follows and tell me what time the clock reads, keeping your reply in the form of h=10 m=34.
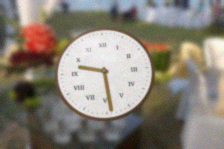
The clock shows h=9 m=29
